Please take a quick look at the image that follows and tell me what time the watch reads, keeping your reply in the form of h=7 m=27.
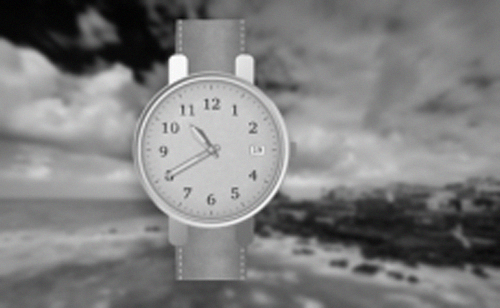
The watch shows h=10 m=40
